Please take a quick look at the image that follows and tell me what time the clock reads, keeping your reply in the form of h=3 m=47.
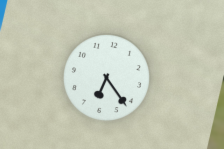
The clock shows h=6 m=22
